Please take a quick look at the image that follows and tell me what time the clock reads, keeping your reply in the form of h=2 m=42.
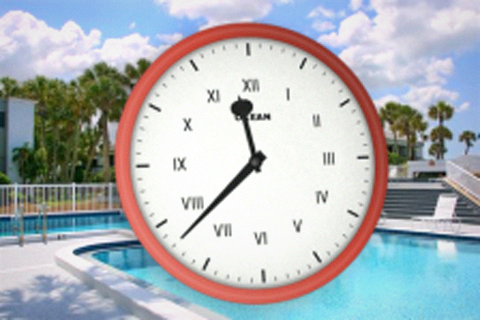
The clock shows h=11 m=38
